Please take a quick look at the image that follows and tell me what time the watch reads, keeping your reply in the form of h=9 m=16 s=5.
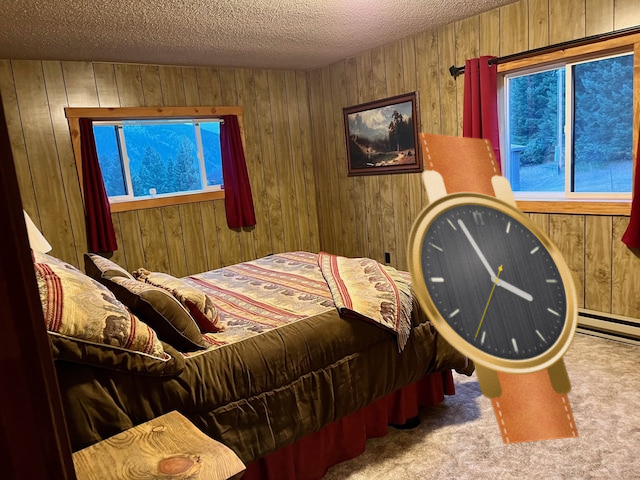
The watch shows h=3 m=56 s=36
